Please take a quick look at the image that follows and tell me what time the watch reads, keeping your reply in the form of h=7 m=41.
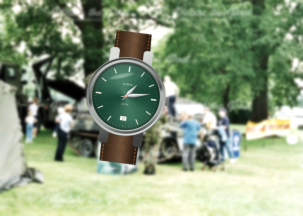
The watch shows h=1 m=13
